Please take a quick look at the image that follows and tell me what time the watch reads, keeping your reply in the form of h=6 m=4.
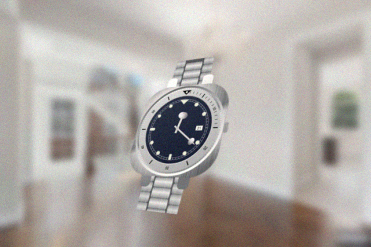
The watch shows h=12 m=21
